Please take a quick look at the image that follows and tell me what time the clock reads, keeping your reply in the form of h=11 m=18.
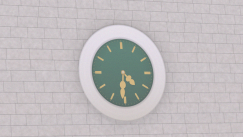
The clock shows h=4 m=31
